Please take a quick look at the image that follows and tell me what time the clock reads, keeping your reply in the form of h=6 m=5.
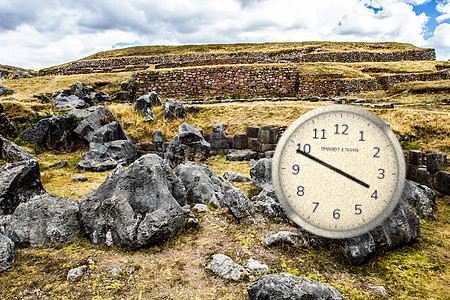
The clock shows h=3 m=49
